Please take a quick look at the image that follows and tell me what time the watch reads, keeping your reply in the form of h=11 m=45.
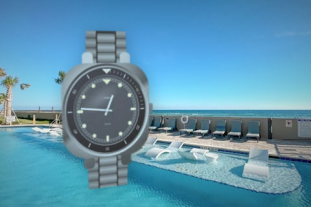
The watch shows h=12 m=46
